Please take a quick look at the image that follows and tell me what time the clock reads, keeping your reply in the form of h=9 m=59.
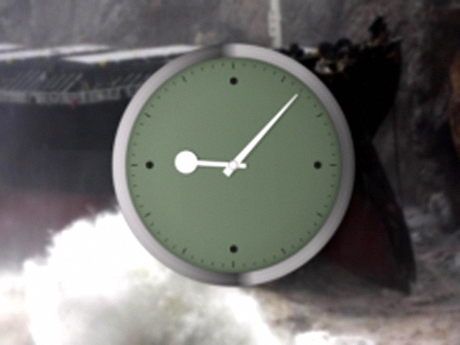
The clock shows h=9 m=7
